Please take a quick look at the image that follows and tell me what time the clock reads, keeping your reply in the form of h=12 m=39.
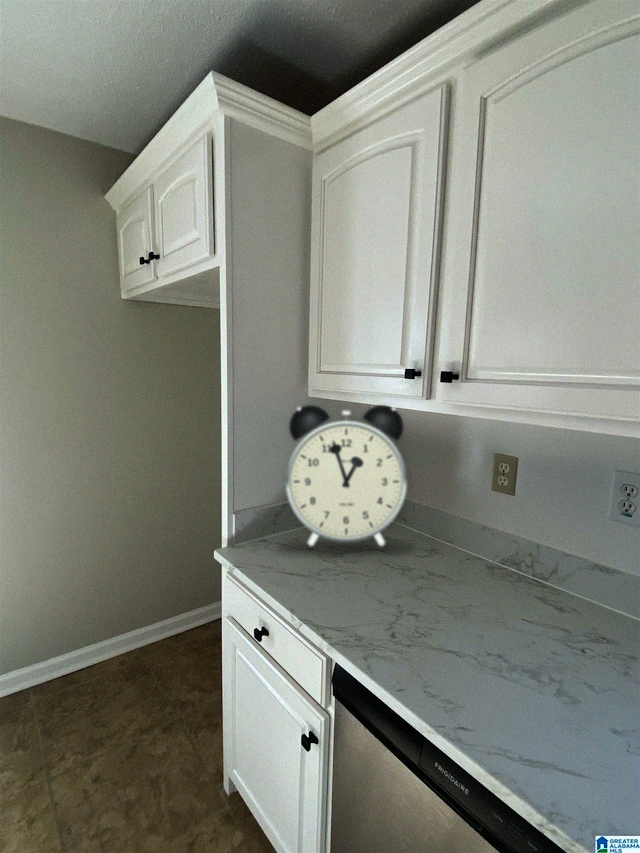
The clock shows h=12 m=57
